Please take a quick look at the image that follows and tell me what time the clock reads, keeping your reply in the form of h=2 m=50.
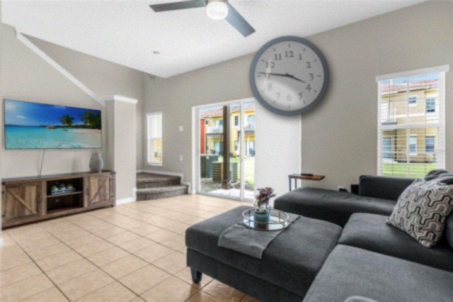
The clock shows h=3 m=46
